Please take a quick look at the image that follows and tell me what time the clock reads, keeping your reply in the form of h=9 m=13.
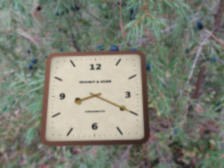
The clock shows h=8 m=20
